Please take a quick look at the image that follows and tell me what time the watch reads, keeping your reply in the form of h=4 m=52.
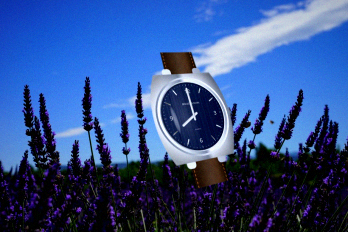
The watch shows h=8 m=0
